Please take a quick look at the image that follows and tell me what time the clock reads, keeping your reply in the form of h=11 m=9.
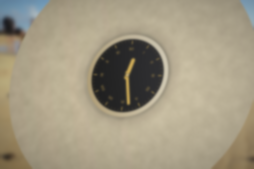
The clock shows h=12 m=28
